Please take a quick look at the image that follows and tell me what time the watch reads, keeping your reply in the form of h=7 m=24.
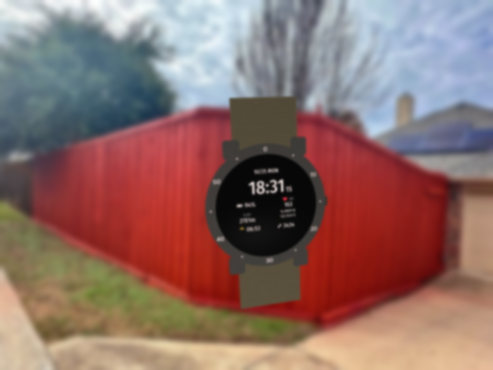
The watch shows h=18 m=31
